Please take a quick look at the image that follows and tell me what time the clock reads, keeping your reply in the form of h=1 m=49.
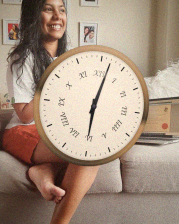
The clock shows h=6 m=2
